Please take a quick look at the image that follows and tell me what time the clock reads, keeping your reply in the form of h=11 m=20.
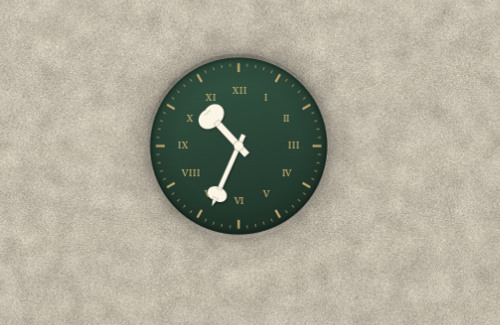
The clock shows h=10 m=34
